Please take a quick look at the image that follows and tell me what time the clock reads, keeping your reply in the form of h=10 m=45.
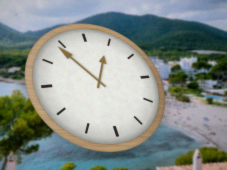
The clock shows h=12 m=54
